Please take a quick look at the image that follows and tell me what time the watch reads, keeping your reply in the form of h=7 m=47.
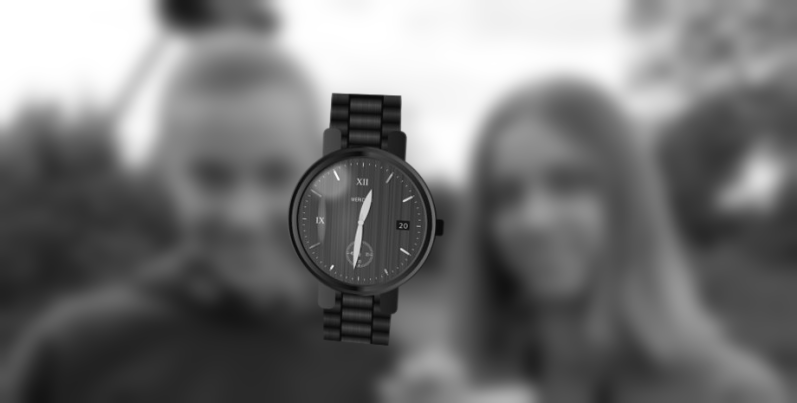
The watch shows h=12 m=31
